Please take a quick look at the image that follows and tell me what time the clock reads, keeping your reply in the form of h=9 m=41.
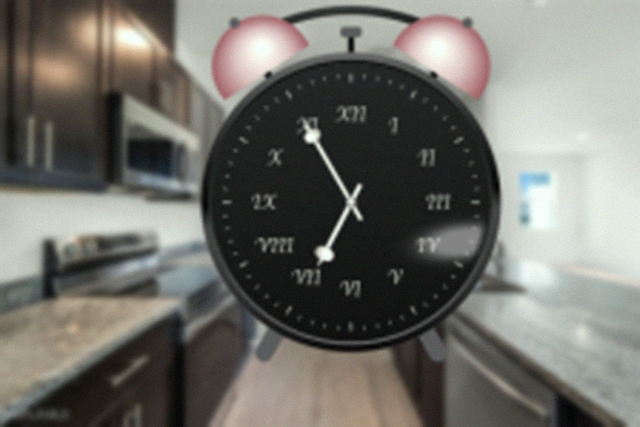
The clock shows h=6 m=55
